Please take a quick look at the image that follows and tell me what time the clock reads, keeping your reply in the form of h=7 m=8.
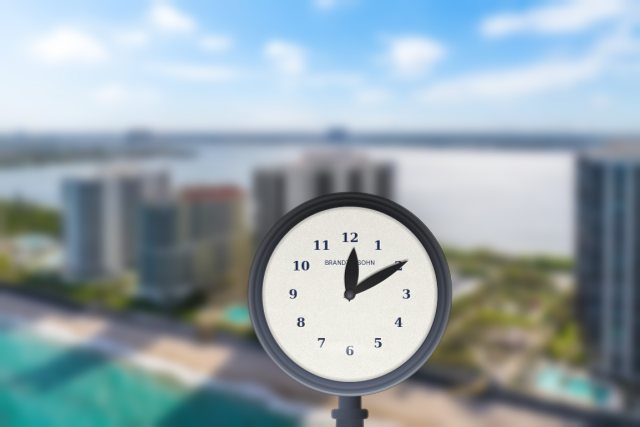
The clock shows h=12 m=10
